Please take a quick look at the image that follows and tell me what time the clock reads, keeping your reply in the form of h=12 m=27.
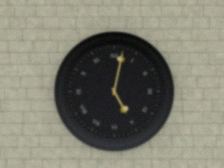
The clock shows h=5 m=2
